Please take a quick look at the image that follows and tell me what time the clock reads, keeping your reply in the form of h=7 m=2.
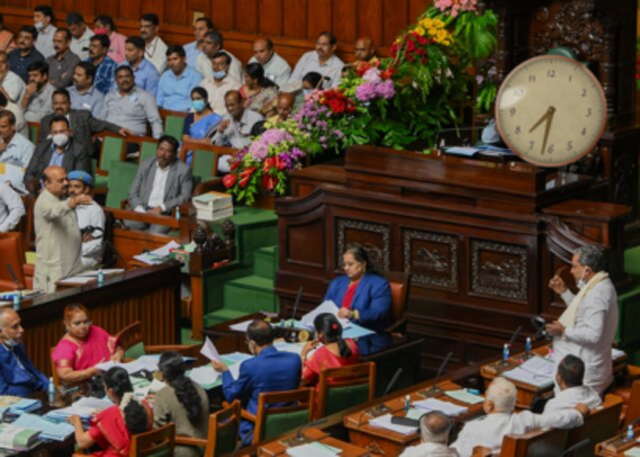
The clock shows h=7 m=32
